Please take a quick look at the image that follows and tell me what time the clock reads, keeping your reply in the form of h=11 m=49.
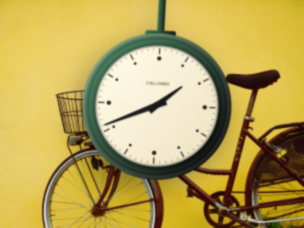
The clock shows h=1 m=41
